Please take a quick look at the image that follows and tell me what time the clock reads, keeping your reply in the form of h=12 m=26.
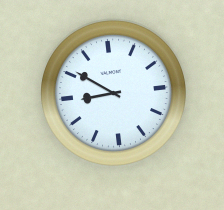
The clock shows h=8 m=51
